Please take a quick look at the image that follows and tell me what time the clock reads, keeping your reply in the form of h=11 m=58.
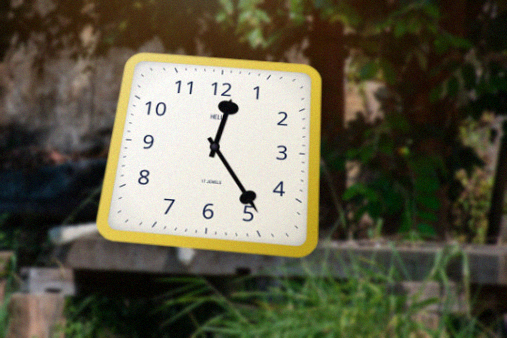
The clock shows h=12 m=24
